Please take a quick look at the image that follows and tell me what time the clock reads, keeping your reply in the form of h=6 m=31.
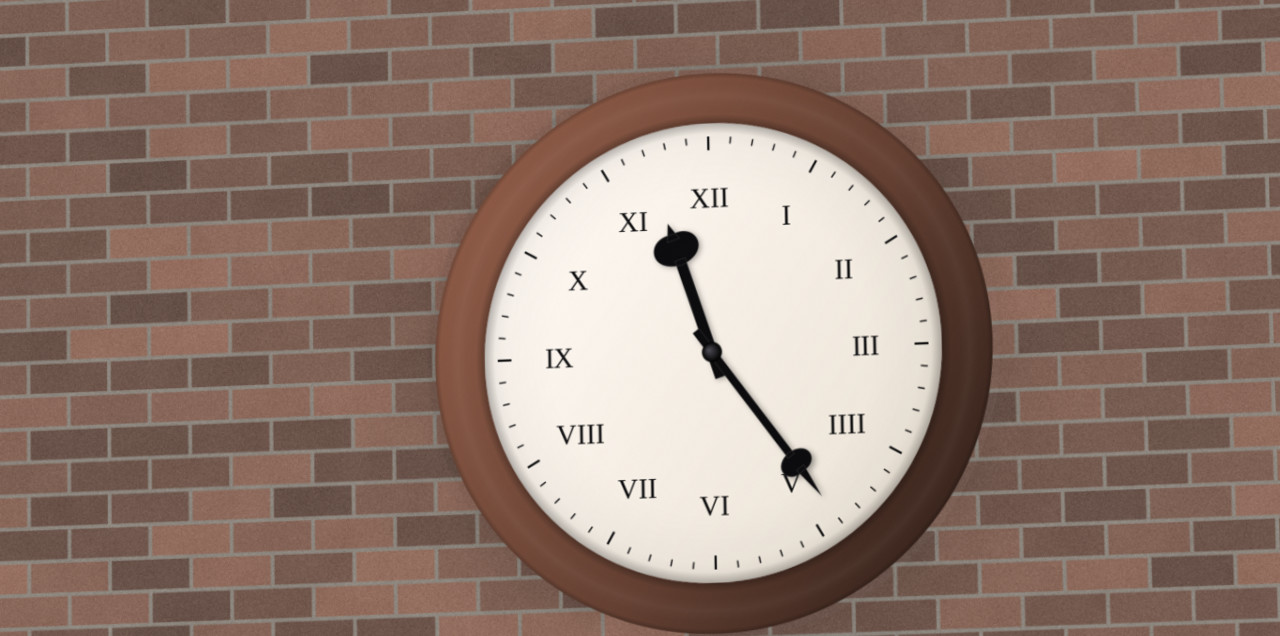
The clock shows h=11 m=24
